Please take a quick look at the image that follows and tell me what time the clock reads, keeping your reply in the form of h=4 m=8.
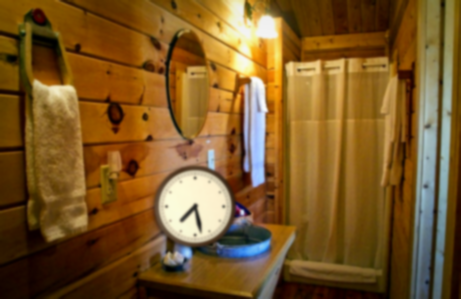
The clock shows h=7 m=28
